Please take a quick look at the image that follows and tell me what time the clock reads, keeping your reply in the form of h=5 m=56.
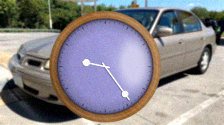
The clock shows h=9 m=24
